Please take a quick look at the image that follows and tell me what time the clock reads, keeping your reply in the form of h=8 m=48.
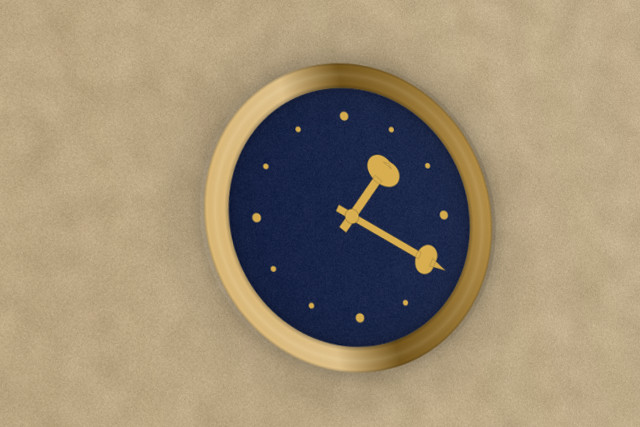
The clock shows h=1 m=20
